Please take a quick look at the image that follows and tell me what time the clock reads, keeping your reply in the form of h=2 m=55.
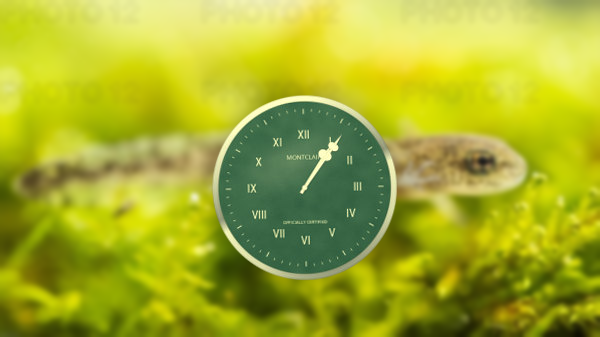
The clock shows h=1 m=6
